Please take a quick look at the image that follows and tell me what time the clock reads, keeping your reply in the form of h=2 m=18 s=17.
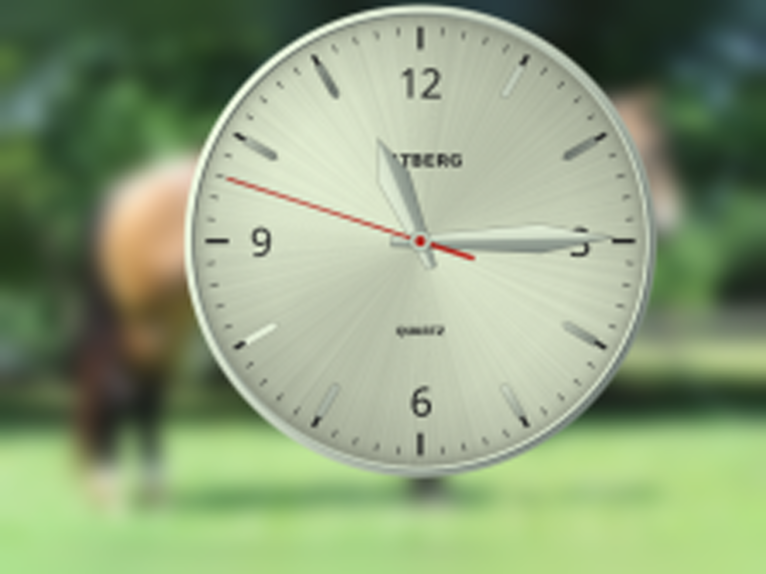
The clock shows h=11 m=14 s=48
